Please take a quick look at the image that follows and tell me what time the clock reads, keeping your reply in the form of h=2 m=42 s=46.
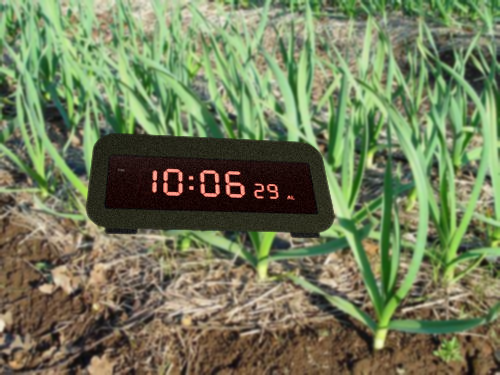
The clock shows h=10 m=6 s=29
